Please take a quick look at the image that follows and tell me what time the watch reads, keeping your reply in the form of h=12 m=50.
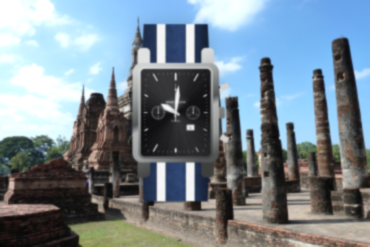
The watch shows h=10 m=1
